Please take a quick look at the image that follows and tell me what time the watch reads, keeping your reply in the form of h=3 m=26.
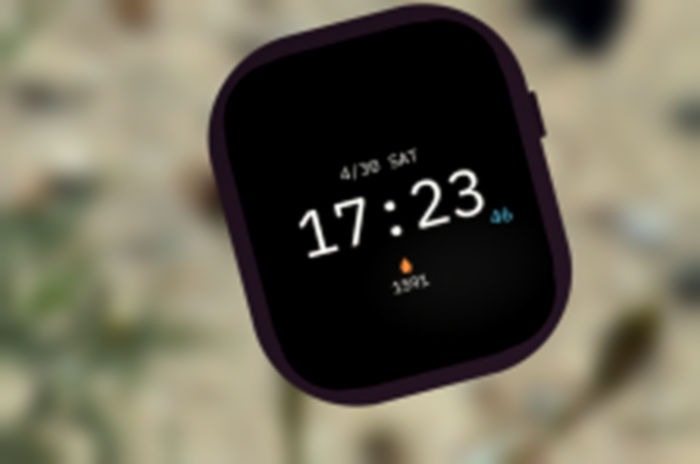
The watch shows h=17 m=23
